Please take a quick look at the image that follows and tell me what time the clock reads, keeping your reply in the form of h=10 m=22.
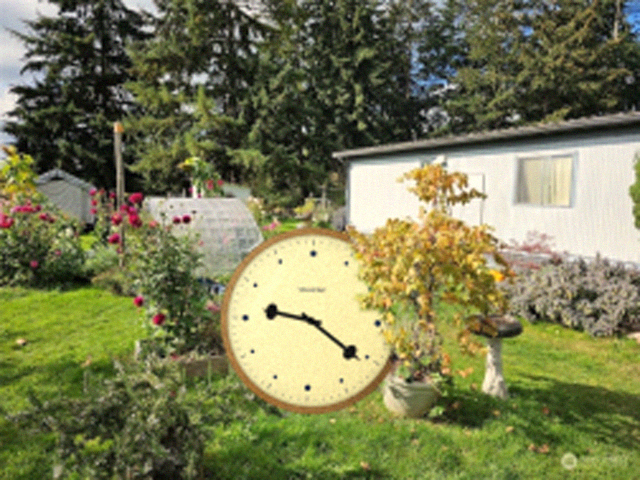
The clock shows h=9 m=21
